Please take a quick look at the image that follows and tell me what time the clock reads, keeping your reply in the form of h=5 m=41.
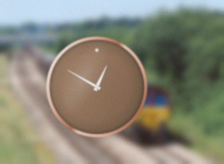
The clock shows h=12 m=50
